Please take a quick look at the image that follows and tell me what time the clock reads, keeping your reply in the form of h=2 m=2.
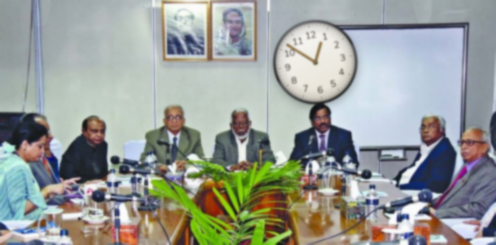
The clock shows h=12 m=52
